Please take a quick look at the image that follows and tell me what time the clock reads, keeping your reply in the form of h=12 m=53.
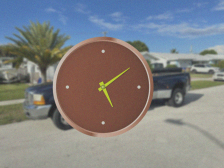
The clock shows h=5 m=9
